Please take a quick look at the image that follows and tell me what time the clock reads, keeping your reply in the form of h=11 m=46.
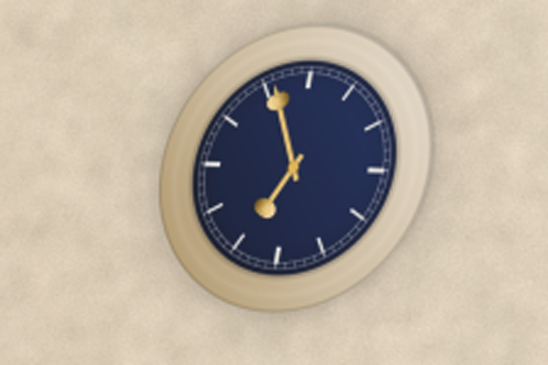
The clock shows h=6 m=56
